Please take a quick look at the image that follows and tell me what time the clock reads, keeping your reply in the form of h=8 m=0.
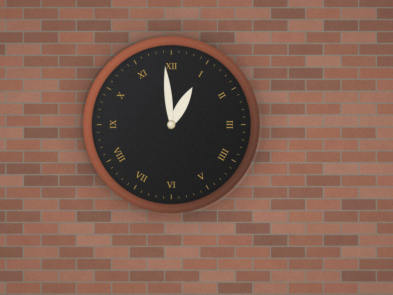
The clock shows h=12 m=59
